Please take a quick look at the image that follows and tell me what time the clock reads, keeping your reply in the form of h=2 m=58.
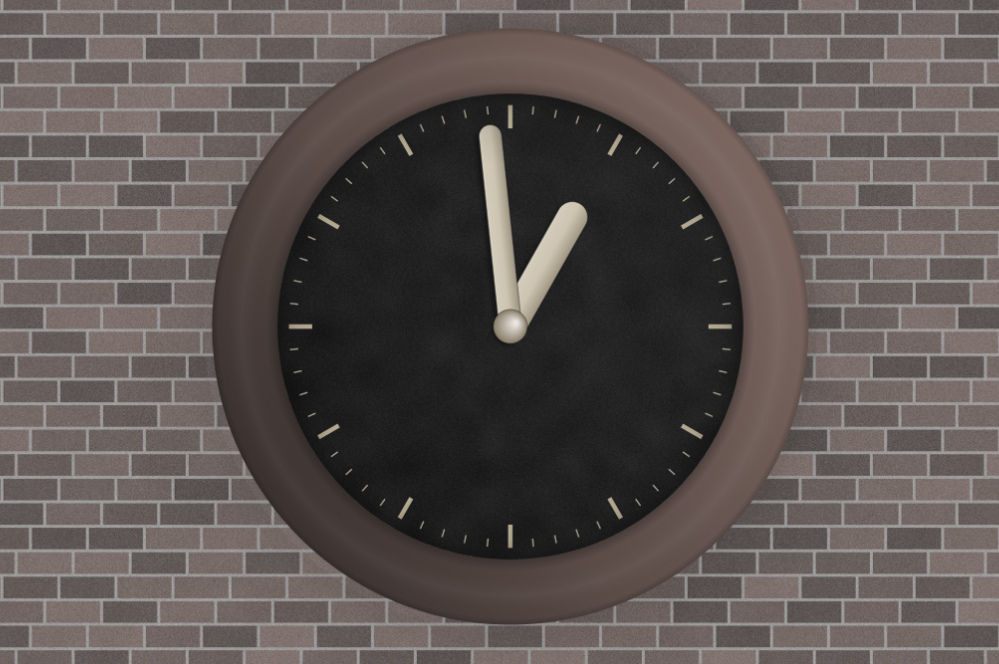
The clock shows h=12 m=59
